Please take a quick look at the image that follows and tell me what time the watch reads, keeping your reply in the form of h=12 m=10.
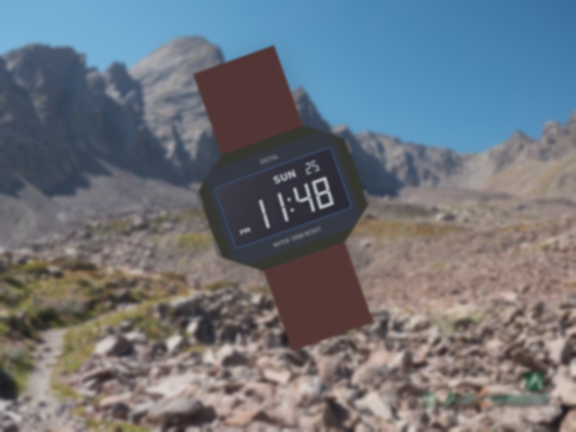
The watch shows h=11 m=48
